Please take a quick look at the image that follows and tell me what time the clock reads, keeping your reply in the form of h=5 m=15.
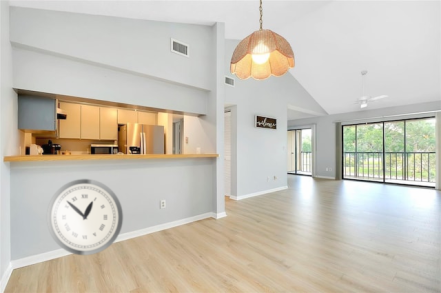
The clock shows h=12 m=52
